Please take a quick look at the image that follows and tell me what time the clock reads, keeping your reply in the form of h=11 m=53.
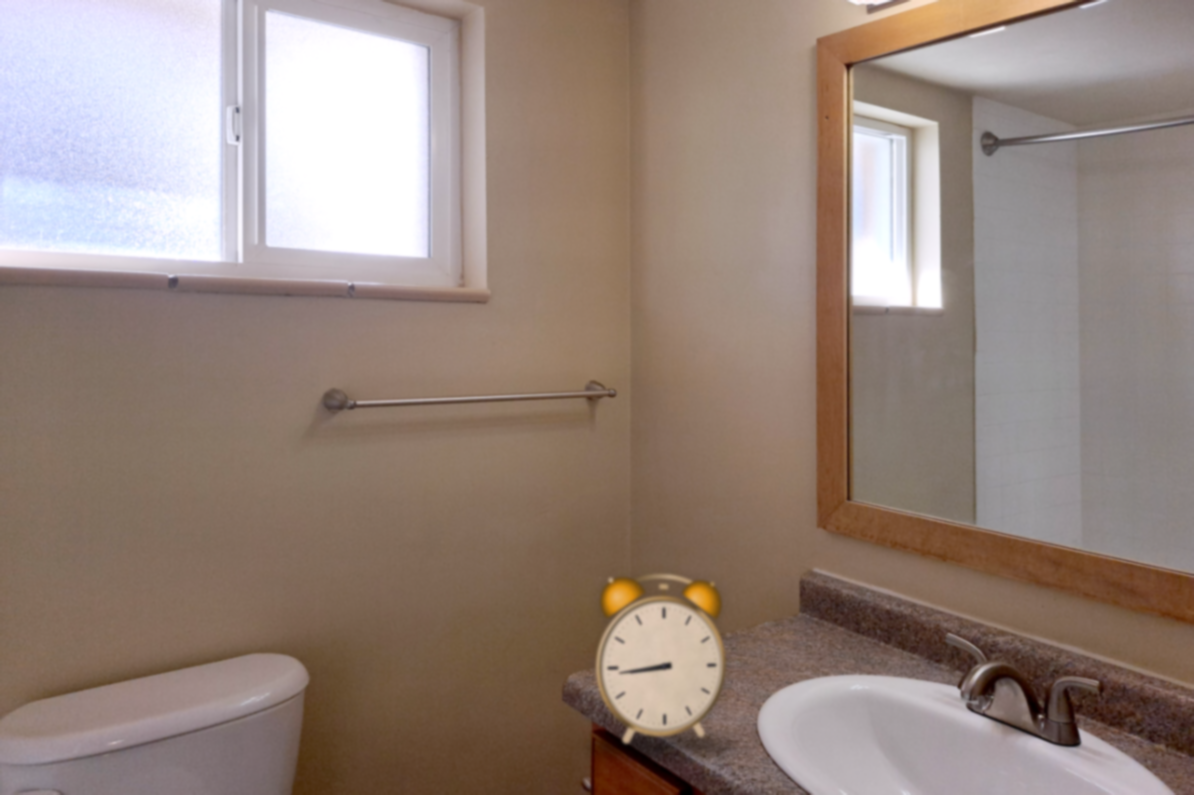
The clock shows h=8 m=44
